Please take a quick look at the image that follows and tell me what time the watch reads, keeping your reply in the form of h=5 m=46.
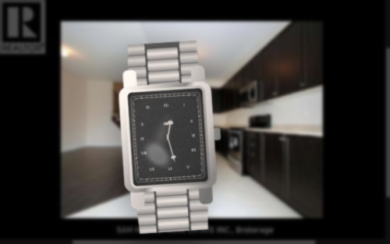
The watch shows h=12 m=28
